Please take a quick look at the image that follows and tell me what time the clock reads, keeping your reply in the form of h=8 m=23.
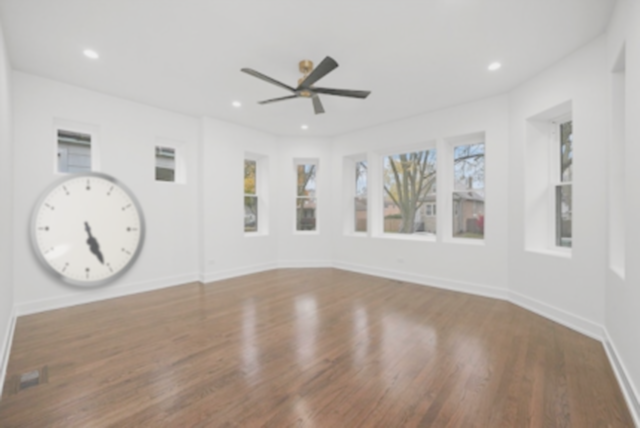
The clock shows h=5 m=26
